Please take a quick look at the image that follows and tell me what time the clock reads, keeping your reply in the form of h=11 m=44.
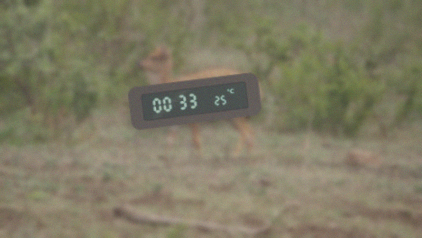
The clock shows h=0 m=33
